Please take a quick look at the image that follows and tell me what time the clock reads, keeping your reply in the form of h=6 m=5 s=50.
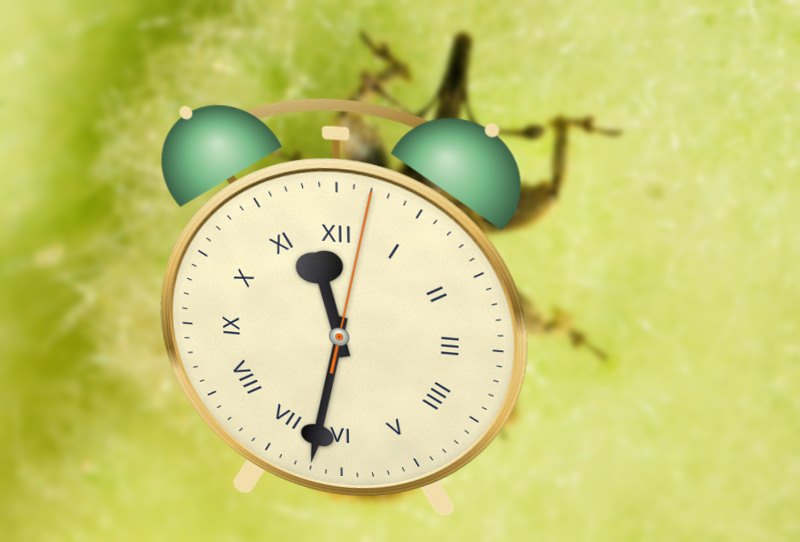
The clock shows h=11 m=32 s=2
